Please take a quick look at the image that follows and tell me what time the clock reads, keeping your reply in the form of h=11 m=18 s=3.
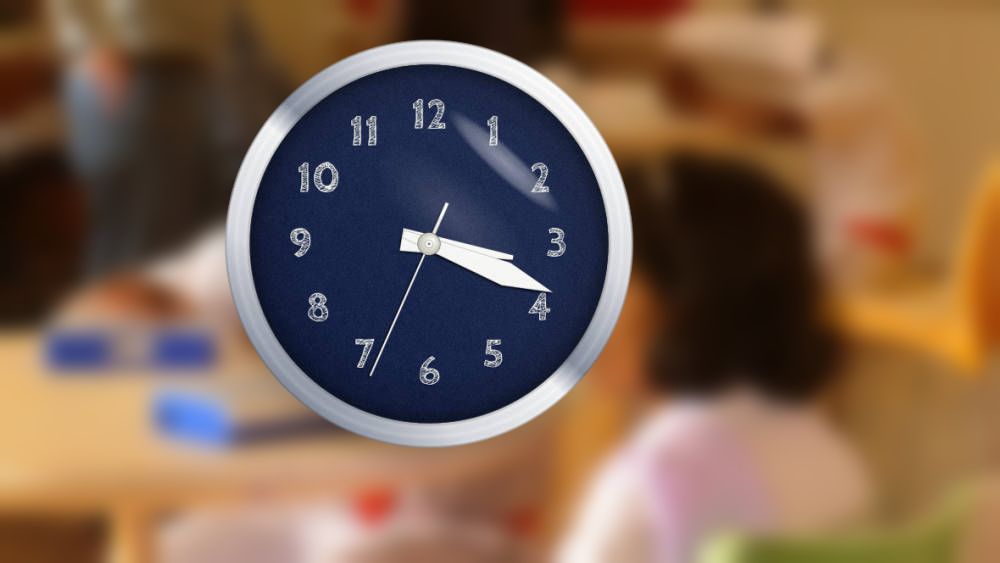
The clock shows h=3 m=18 s=34
